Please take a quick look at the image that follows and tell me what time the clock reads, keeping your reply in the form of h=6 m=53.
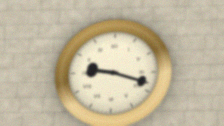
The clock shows h=9 m=18
